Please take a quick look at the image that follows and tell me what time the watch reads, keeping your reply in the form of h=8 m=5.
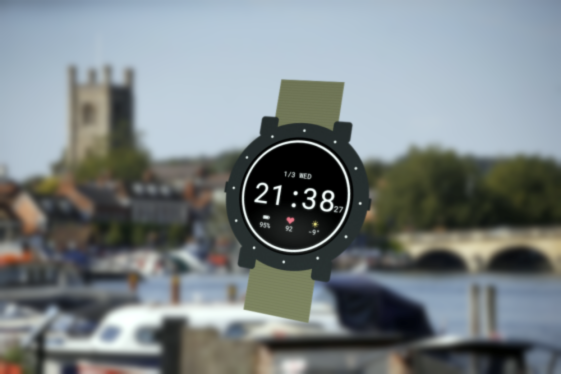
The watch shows h=21 m=38
